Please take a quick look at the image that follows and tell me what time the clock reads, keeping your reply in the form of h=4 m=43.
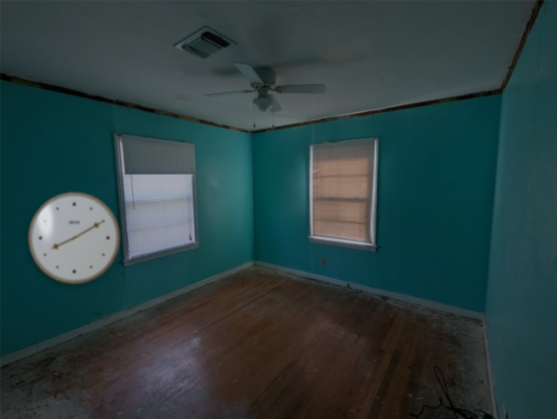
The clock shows h=8 m=10
